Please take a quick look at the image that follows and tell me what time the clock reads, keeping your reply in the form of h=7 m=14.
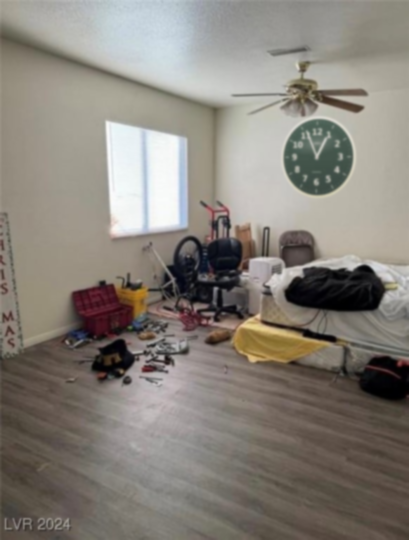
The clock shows h=12 m=56
